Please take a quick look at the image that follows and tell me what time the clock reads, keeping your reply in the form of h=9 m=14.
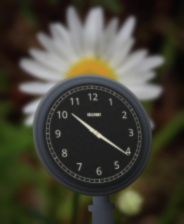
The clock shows h=10 m=21
